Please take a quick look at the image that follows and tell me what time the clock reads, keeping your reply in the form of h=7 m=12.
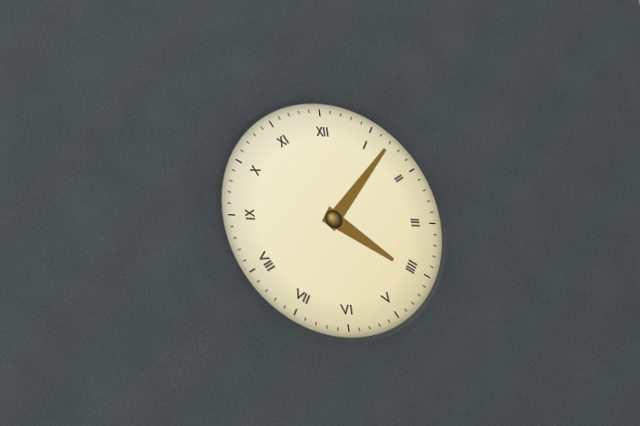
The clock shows h=4 m=7
